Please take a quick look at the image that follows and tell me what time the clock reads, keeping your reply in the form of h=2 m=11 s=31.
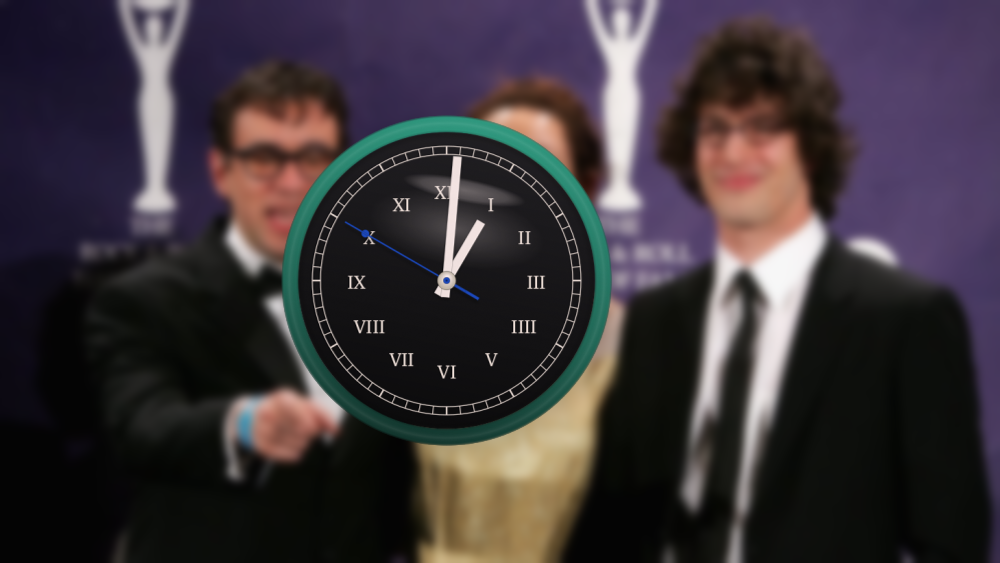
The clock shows h=1 m=0 s=50
